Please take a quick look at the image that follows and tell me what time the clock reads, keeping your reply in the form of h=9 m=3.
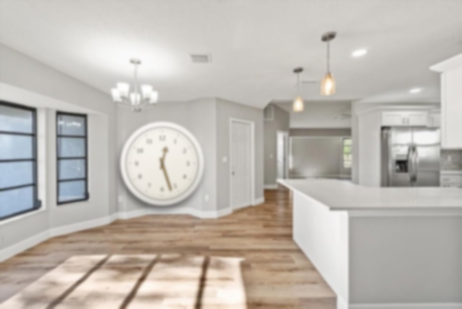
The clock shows h=12 m=27
